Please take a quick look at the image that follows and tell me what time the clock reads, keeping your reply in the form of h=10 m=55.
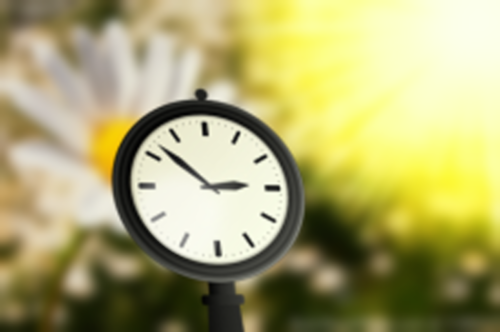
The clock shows h=2 m=52
